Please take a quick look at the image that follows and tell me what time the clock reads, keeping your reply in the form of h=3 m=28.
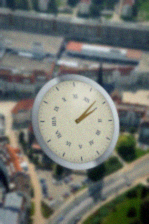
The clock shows h=1 m=3
